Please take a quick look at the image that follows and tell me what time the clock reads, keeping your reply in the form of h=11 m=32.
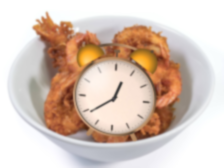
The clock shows h=12 m=39
